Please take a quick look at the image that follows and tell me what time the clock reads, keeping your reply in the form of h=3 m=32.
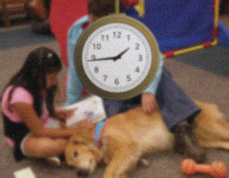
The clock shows h=1 m=44
